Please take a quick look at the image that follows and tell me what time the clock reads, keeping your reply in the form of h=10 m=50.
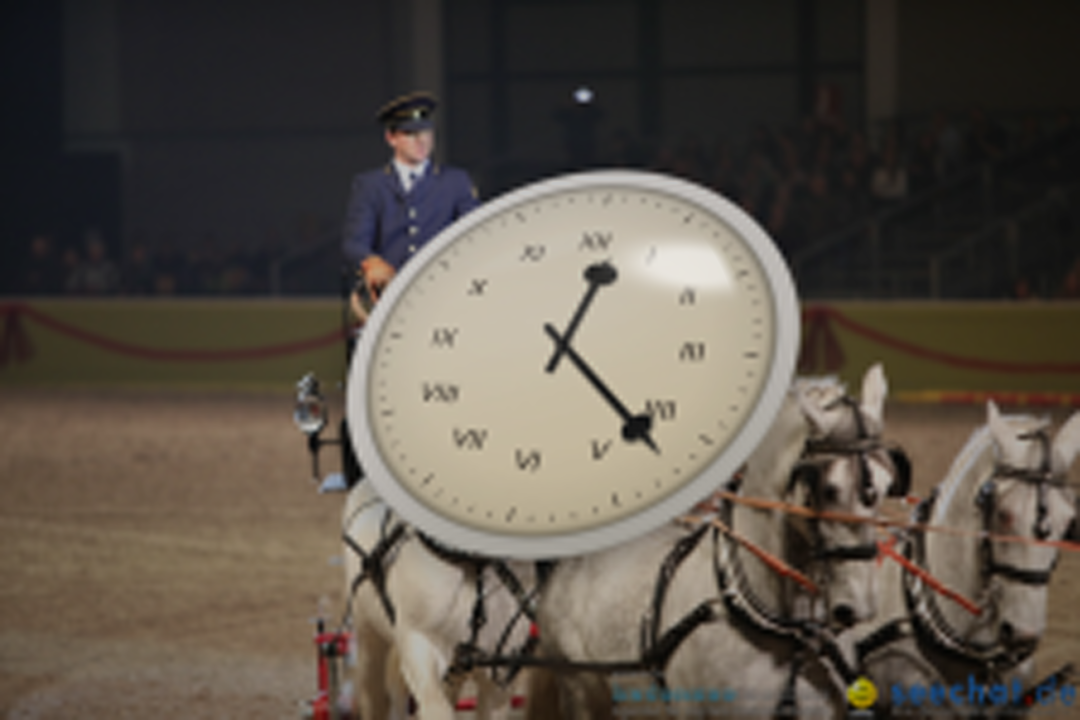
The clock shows h=12 m=22
